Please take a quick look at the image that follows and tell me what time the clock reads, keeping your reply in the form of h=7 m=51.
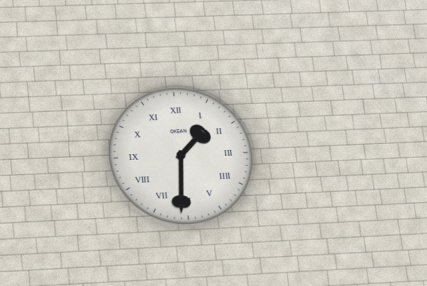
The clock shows h=1 m=31
